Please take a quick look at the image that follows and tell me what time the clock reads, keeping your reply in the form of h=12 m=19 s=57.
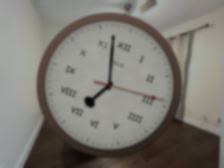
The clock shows h=6 m=57 s=14
